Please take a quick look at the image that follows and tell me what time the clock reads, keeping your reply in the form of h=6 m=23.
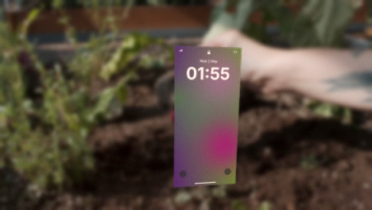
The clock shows h=1 m=55
